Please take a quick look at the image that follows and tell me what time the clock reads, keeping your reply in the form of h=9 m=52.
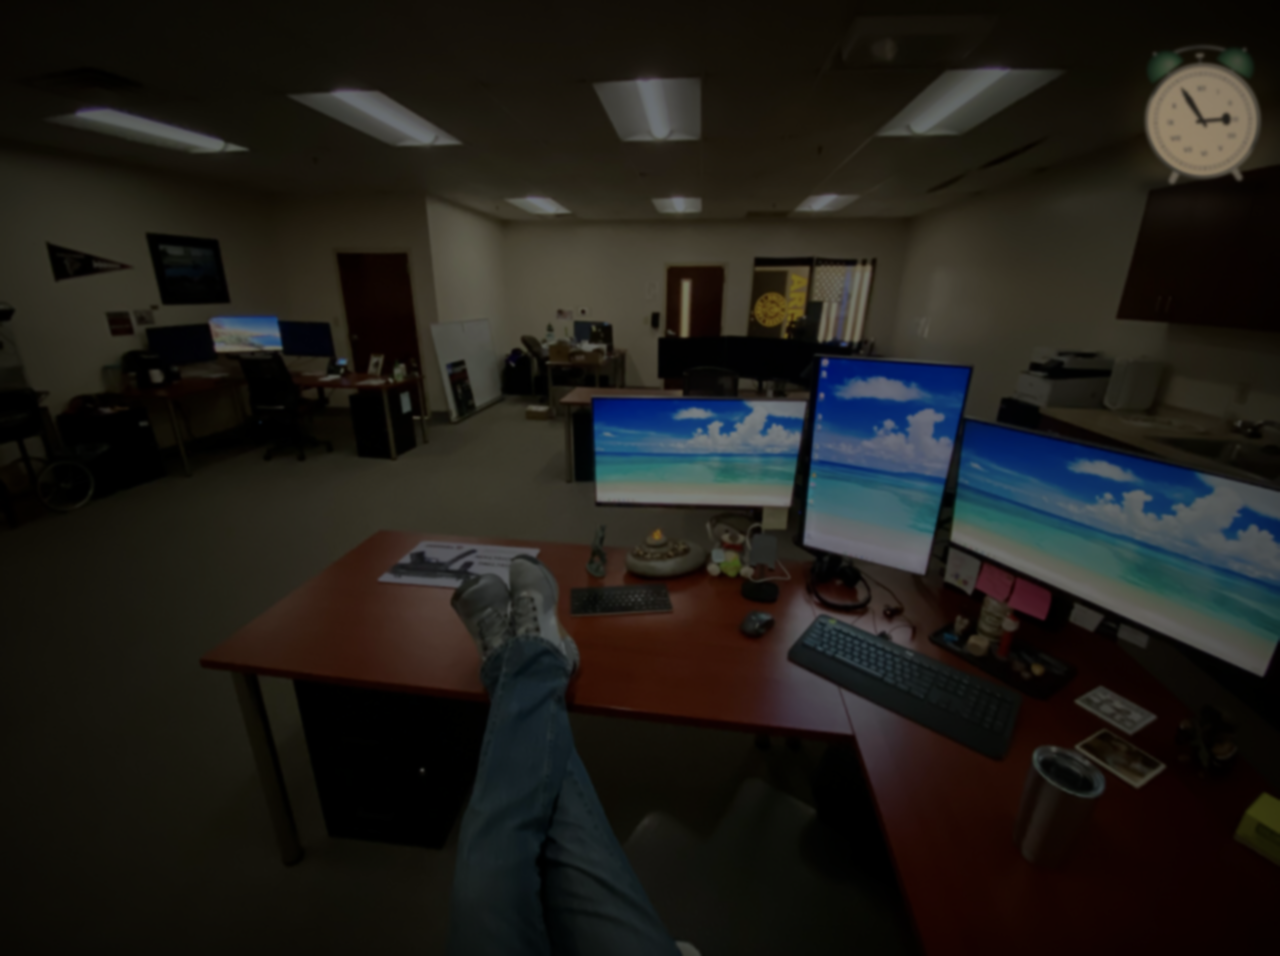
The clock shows h=2 m=55
